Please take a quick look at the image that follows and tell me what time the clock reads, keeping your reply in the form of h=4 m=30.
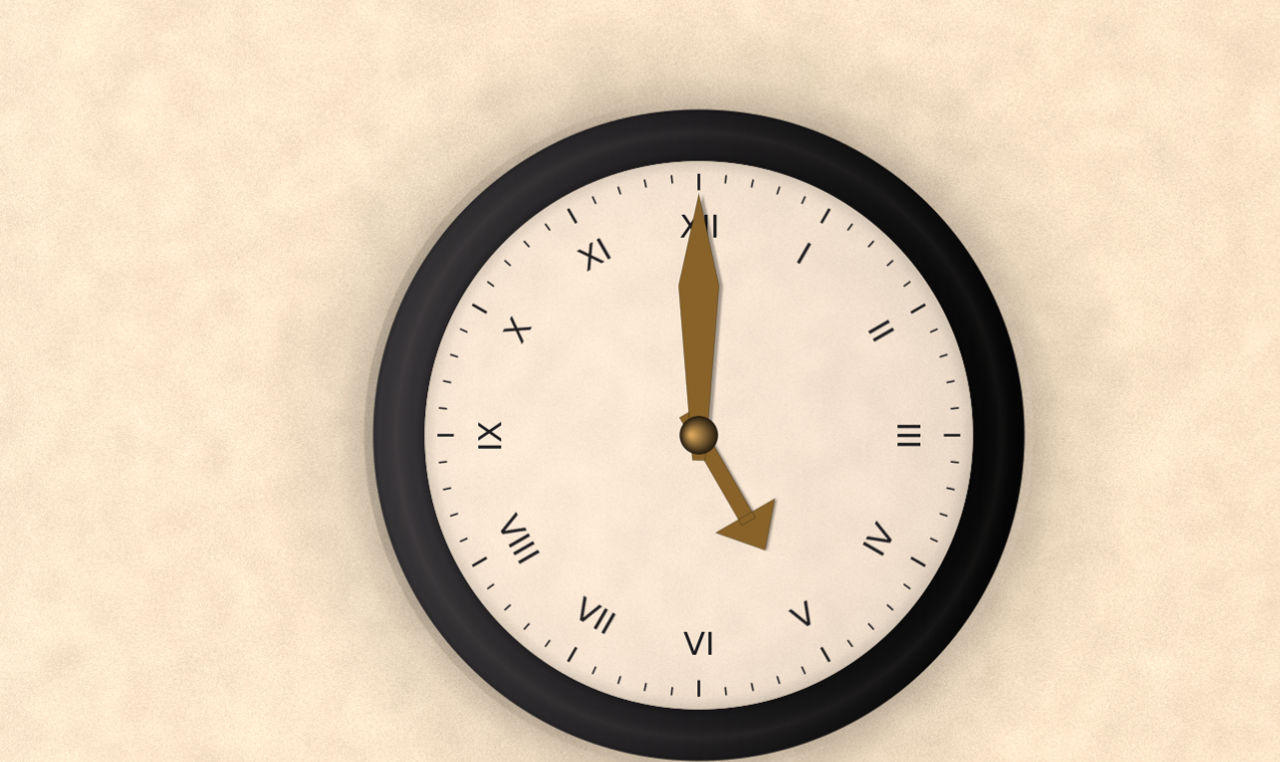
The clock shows h=5 m=0
